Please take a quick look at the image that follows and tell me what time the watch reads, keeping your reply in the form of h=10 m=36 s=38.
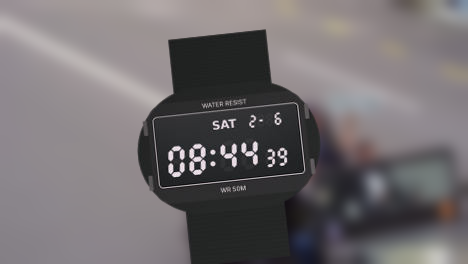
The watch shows h=8 m=44 s=39
